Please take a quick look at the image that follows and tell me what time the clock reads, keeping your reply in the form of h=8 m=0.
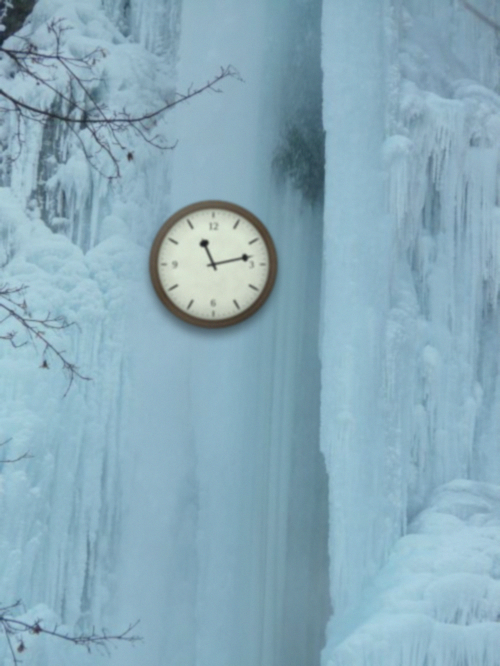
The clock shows h=11 m=13
